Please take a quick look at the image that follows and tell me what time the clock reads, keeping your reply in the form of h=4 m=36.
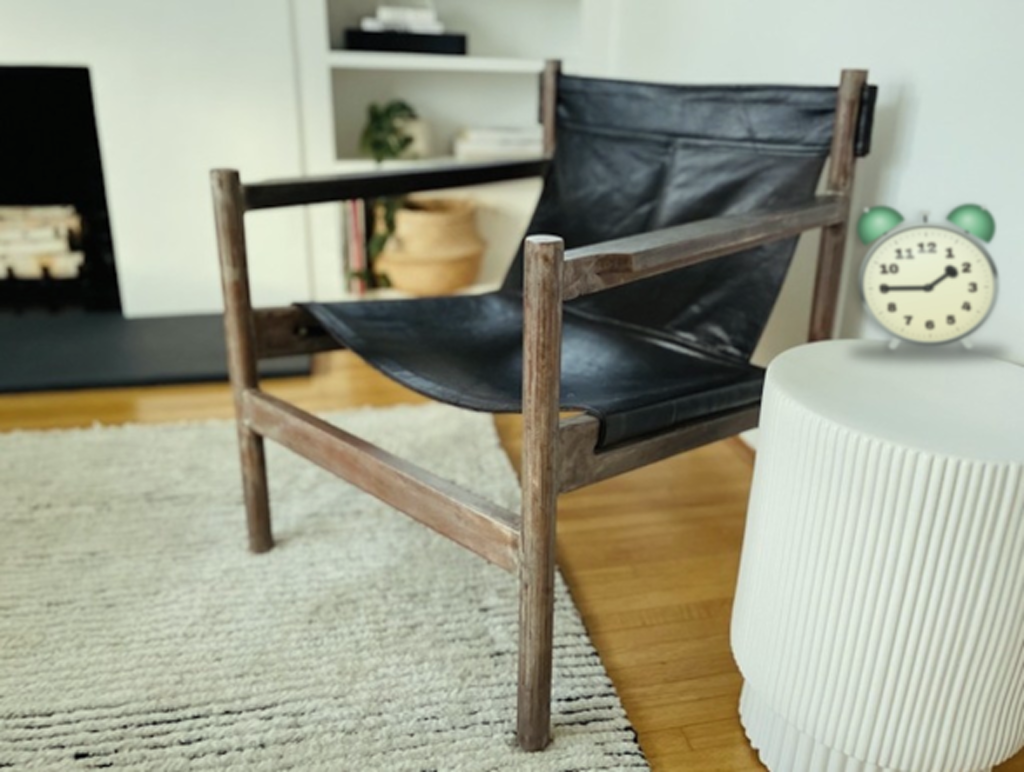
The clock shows h=1 m=45
